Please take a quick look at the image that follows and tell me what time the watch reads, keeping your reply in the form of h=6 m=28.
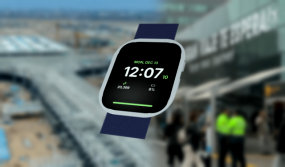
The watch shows h=12 m=7
